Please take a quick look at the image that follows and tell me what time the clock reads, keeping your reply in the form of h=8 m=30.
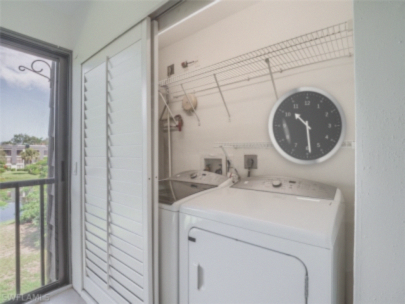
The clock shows h=10 m=29
